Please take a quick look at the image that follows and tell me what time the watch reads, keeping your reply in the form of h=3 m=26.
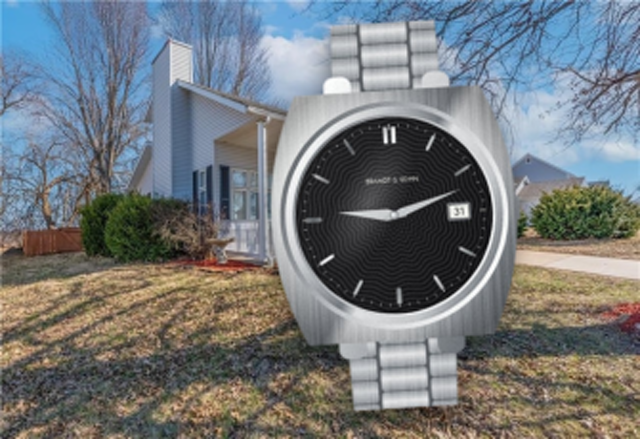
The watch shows h=9 m=12
